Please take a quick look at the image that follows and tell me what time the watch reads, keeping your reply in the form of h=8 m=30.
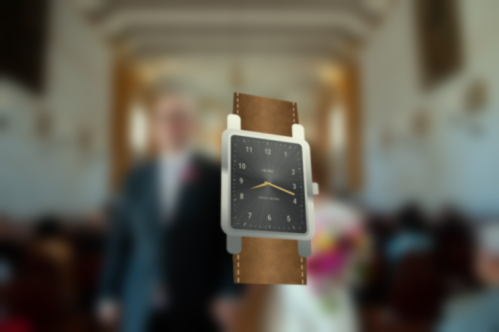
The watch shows h=8 m=18
